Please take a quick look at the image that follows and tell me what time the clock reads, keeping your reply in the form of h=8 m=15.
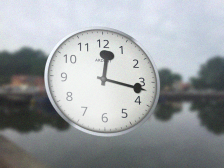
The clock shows h=12 m=17
